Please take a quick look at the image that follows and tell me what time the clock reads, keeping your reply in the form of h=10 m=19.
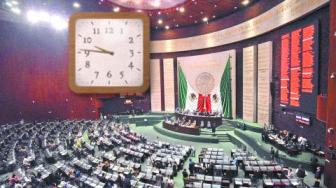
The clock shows h=9 m=46
